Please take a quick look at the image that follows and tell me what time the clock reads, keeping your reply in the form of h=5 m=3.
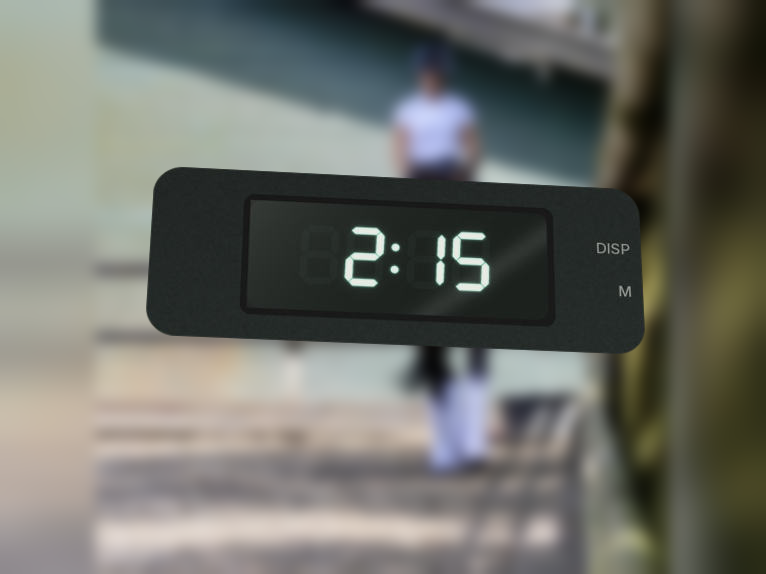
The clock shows h=2 m=15
